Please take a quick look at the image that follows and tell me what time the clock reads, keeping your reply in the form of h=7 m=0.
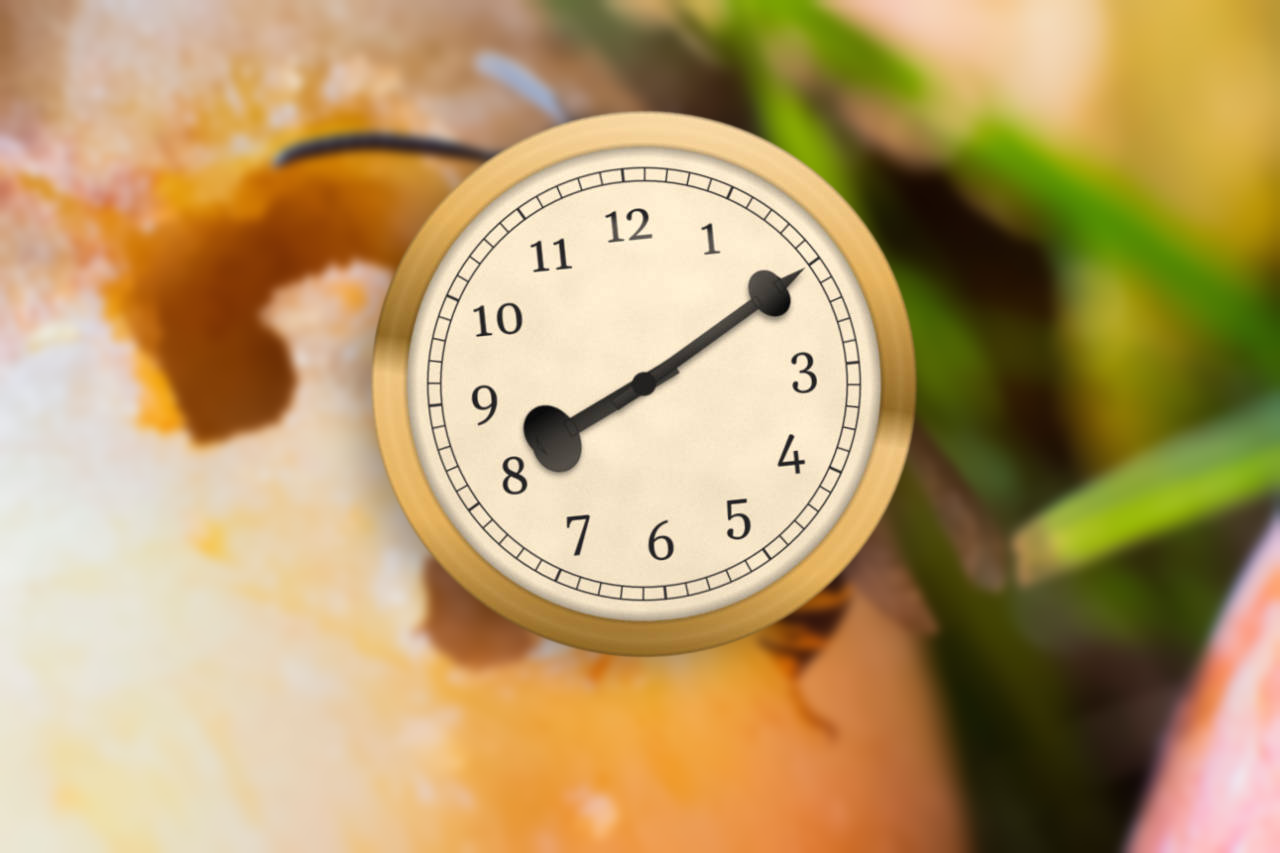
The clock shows h=8 m=10
